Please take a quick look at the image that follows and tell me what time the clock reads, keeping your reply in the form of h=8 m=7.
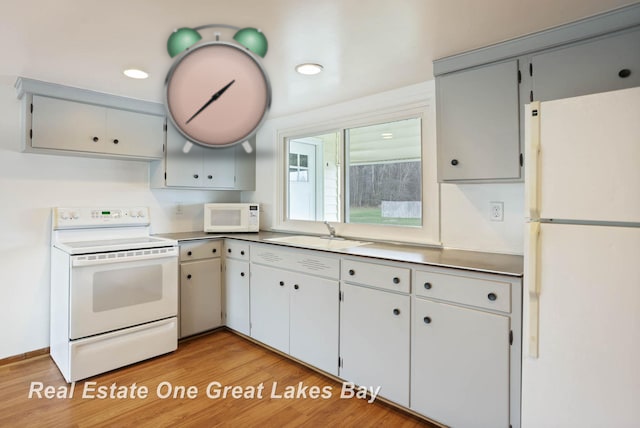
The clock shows h=1 m=38
